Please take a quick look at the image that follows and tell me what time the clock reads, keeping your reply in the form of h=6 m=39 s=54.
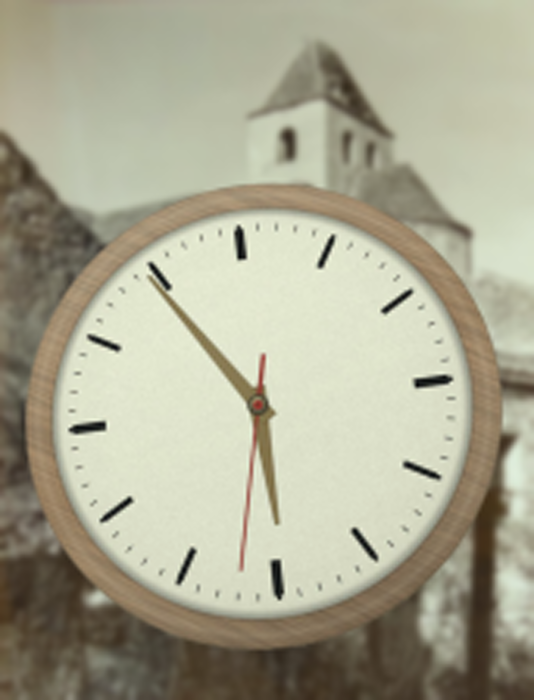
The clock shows h=5 m=54 s=32
